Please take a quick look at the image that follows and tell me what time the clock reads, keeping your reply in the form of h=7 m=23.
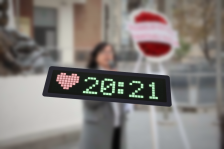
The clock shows h=20 m=21
